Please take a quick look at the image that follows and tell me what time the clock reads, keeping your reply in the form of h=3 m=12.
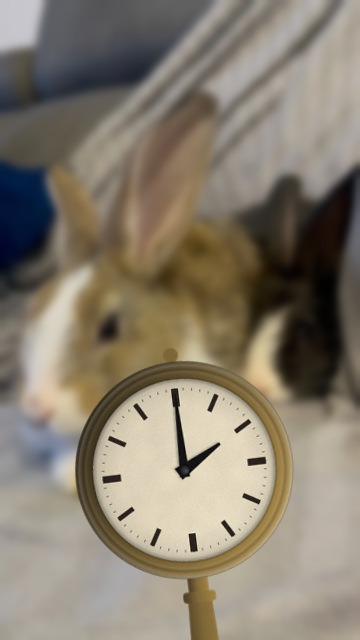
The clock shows h=2 m=0
